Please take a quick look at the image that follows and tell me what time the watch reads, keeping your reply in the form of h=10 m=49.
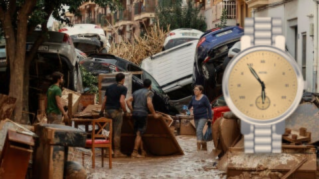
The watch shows h=5 m=54
